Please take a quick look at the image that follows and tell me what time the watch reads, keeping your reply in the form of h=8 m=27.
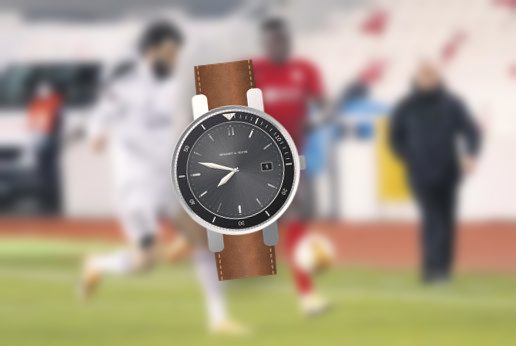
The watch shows h=7 m=48
